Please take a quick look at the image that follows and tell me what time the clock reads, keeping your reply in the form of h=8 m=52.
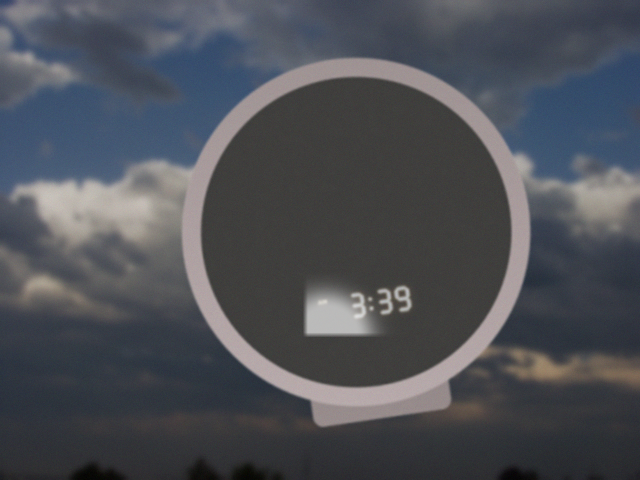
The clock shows h=3 m=39
